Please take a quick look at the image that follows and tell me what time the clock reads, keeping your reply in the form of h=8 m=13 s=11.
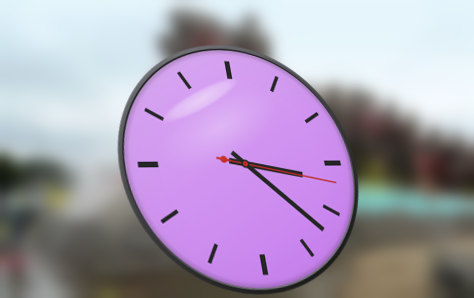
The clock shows h=3 m=22 s=17
